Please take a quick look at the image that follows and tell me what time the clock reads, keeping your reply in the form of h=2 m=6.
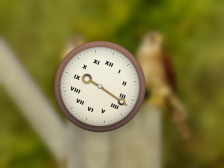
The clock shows h=9 m=17
